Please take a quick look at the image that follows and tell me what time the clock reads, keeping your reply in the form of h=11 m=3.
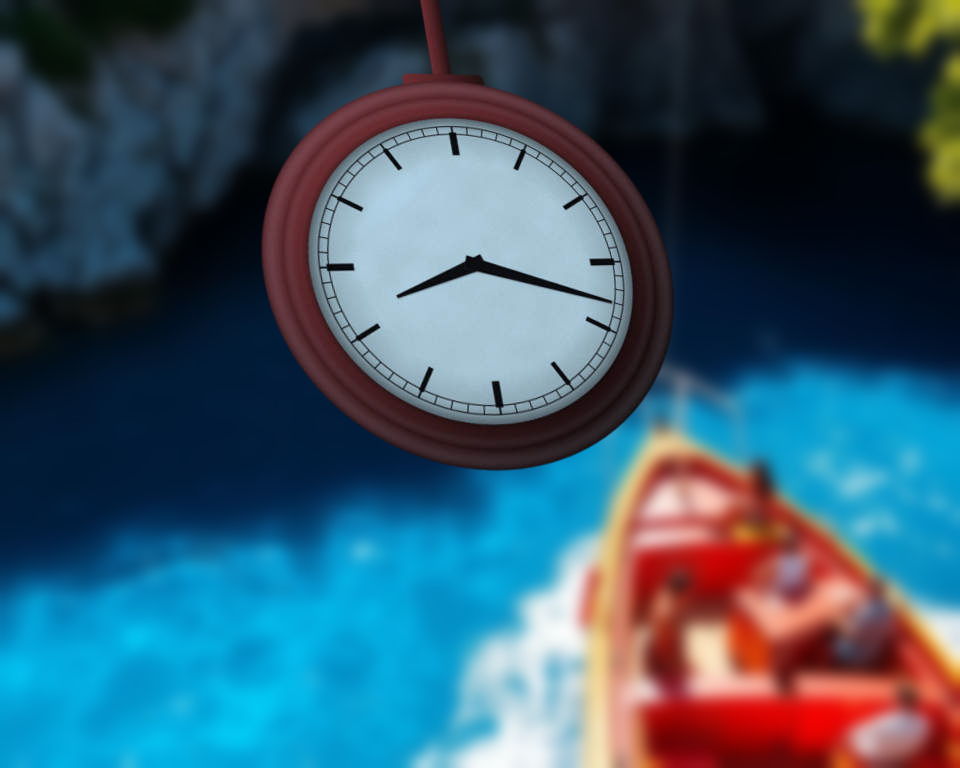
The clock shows h=8 m=18
